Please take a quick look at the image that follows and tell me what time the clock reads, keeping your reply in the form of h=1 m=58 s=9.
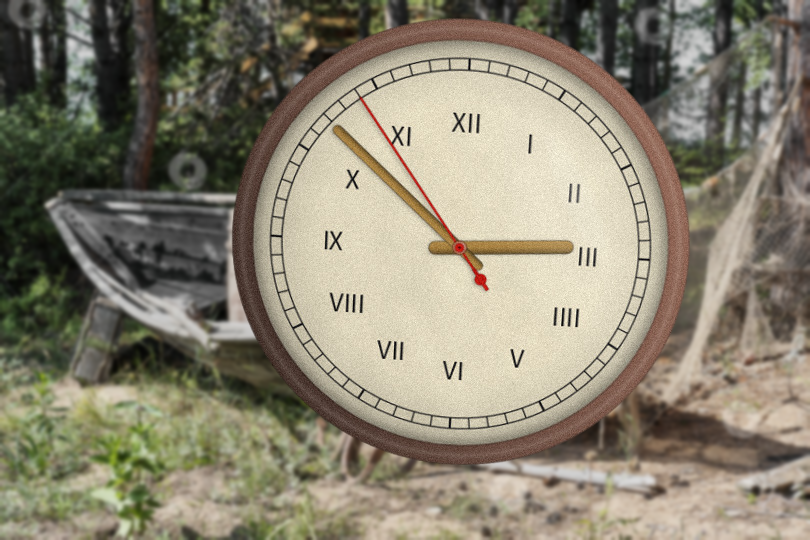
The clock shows h=2 m=51 s=54
